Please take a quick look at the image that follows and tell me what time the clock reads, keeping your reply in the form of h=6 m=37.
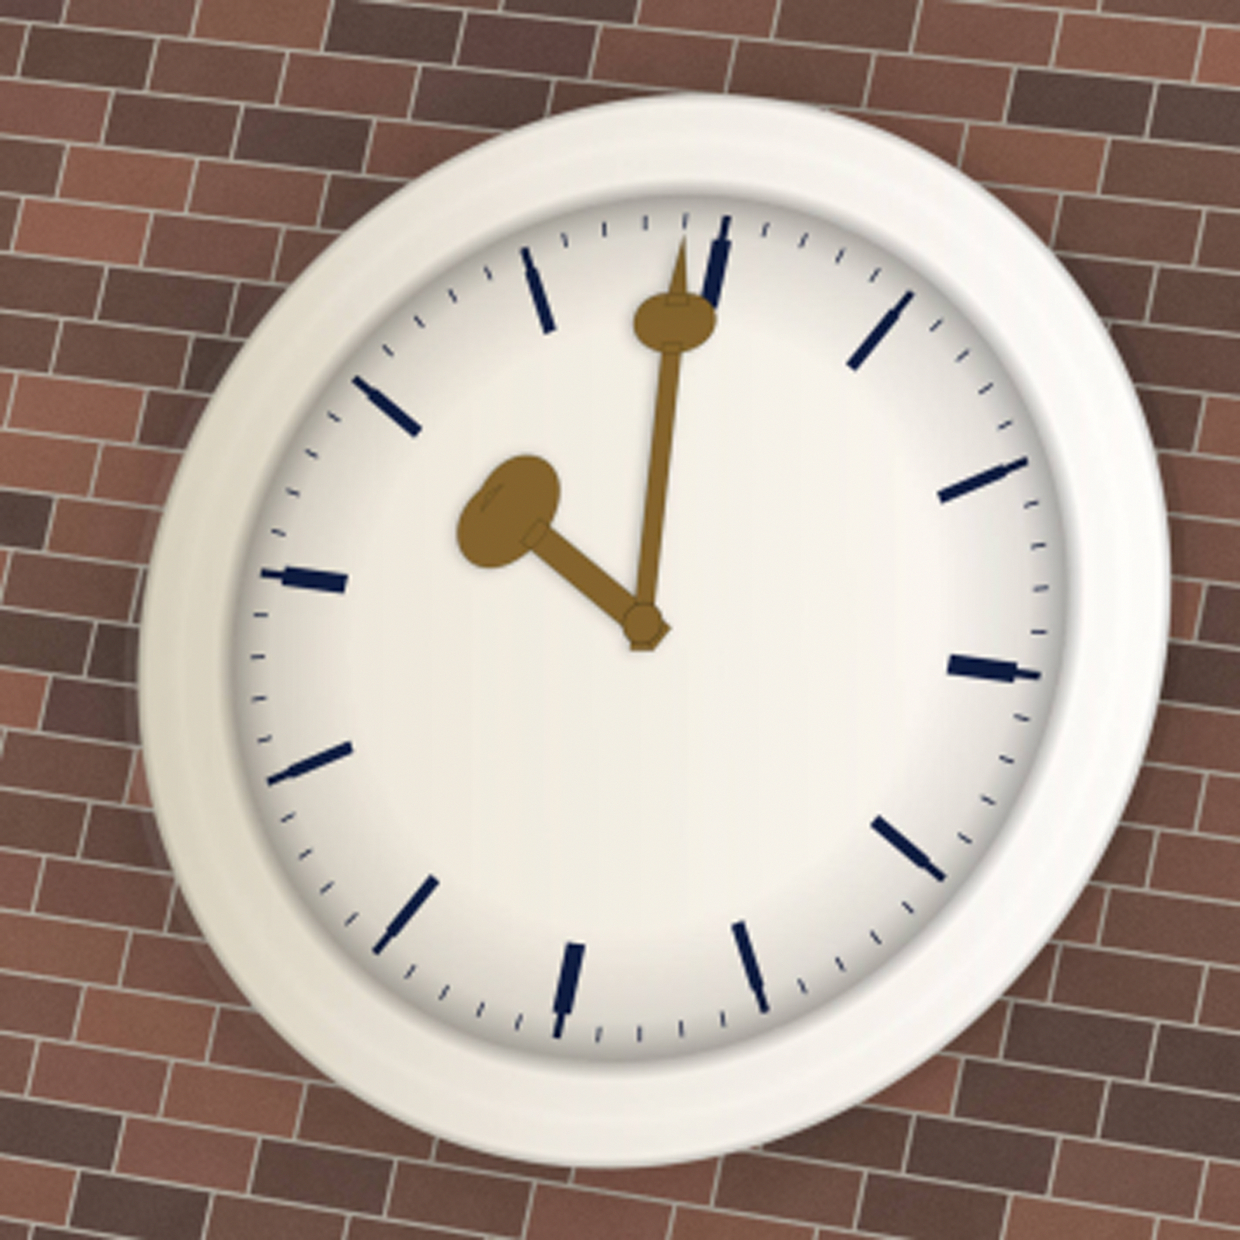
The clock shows h=9 m=59
